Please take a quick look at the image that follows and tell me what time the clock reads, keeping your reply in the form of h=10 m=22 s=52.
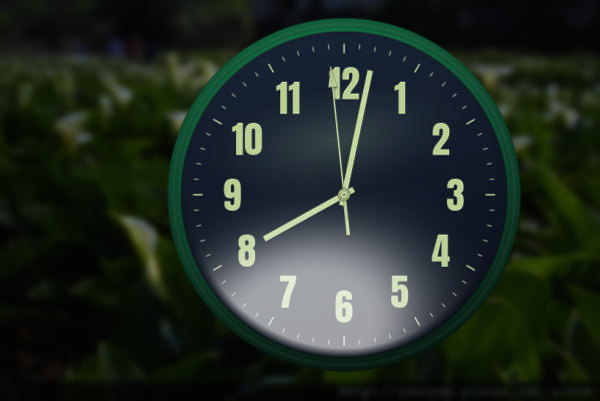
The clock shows h=8 m=1 s=59
